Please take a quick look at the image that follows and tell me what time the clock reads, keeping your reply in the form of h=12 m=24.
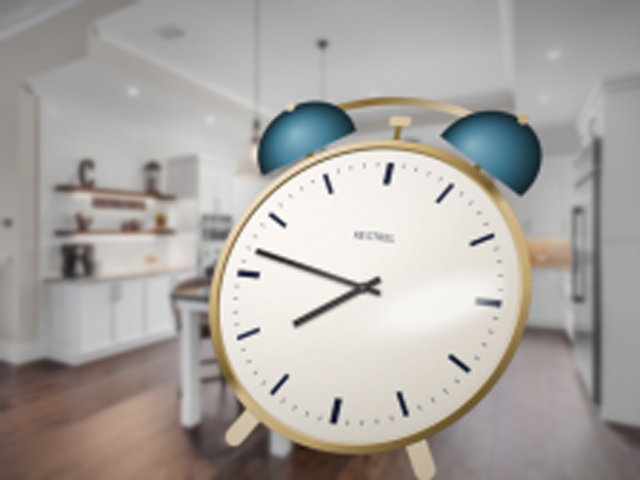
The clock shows h=7 m=47
